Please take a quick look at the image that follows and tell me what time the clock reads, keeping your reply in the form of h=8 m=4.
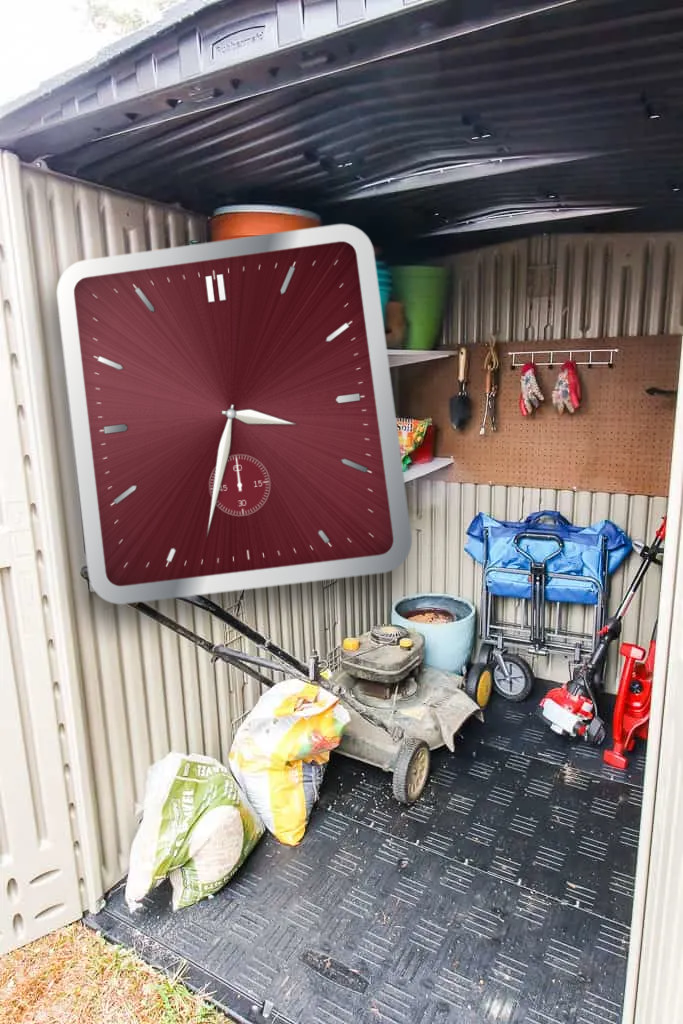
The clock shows h=3 m=33
